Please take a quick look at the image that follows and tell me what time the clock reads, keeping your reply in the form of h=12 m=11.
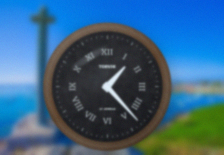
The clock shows h=1 m=23
